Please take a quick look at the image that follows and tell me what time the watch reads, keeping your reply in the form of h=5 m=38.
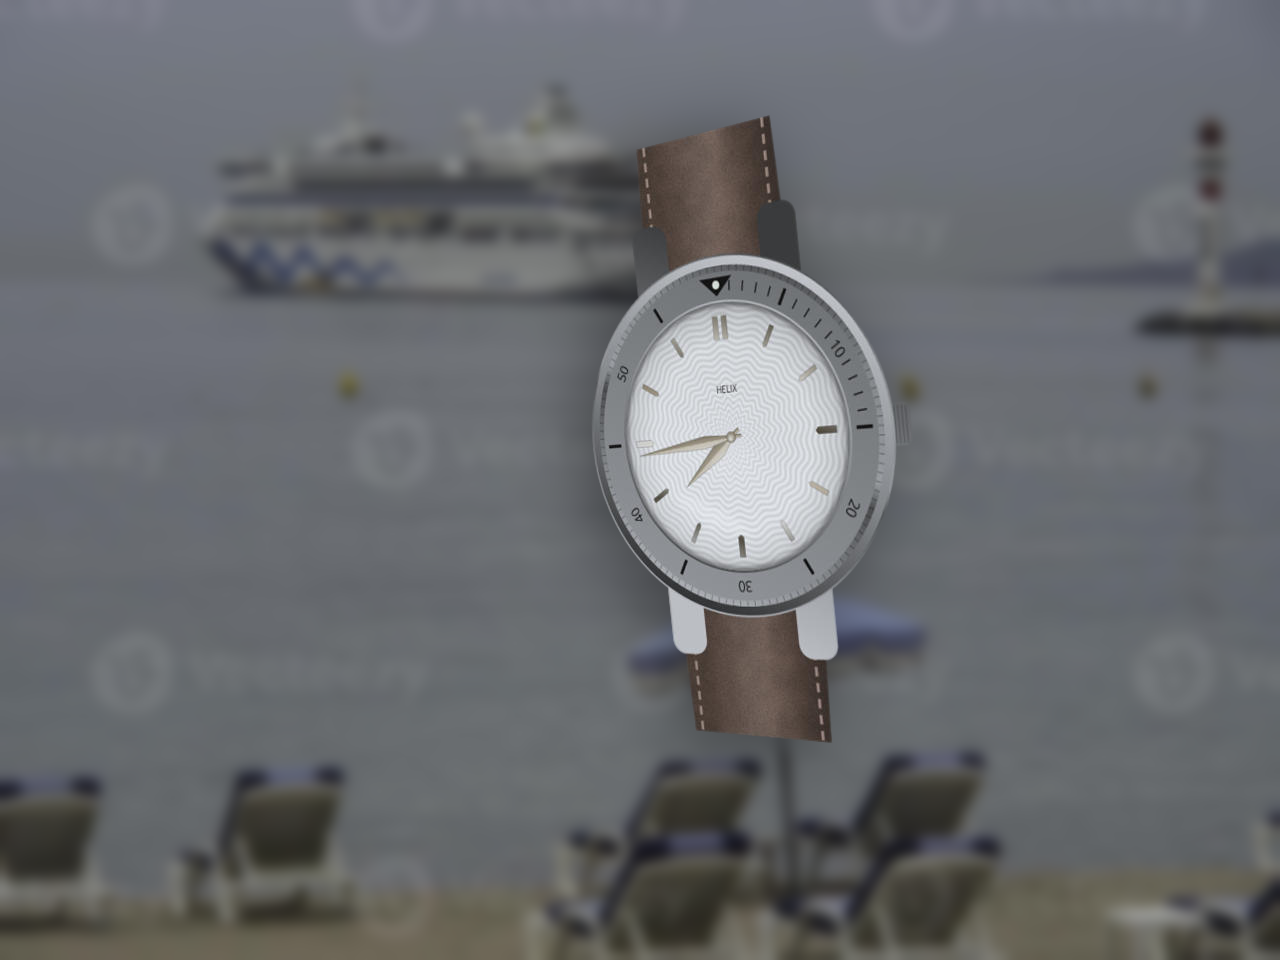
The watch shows h=7 m=44
